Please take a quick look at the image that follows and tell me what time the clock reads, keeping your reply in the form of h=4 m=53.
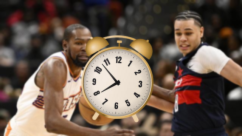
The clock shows h=7 m=53
